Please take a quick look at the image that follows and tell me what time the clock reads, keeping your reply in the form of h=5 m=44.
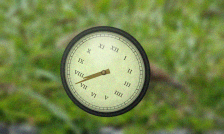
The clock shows h=7 m=37
